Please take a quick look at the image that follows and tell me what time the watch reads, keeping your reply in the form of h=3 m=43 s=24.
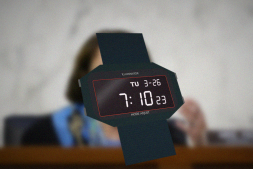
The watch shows h=7 m=10 s=23
